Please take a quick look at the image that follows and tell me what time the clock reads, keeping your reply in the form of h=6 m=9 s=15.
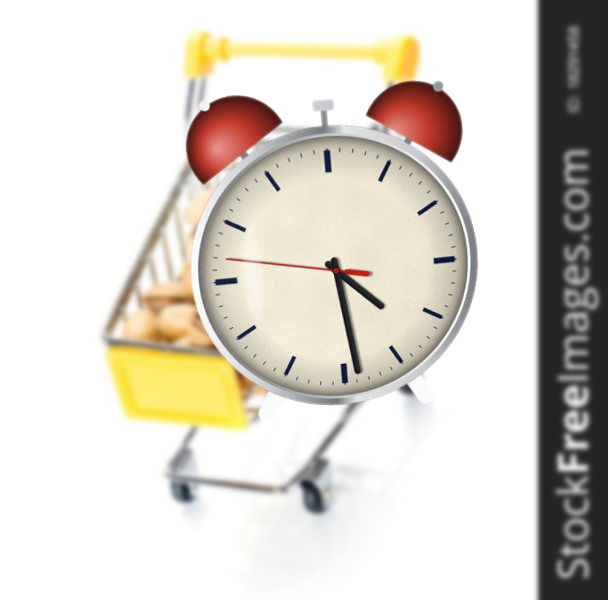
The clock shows h=4 m=28 s=47
